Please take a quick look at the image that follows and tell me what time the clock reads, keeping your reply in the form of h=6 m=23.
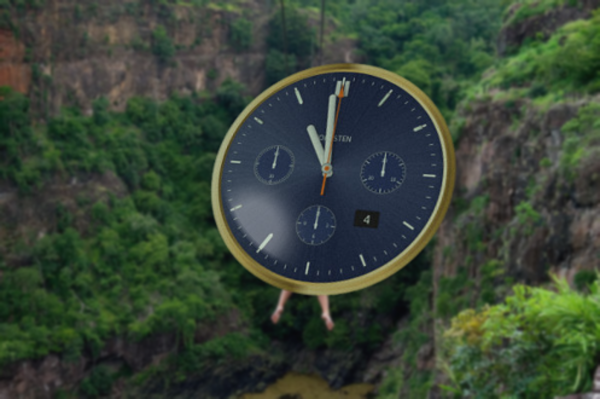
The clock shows h=10 m=59
